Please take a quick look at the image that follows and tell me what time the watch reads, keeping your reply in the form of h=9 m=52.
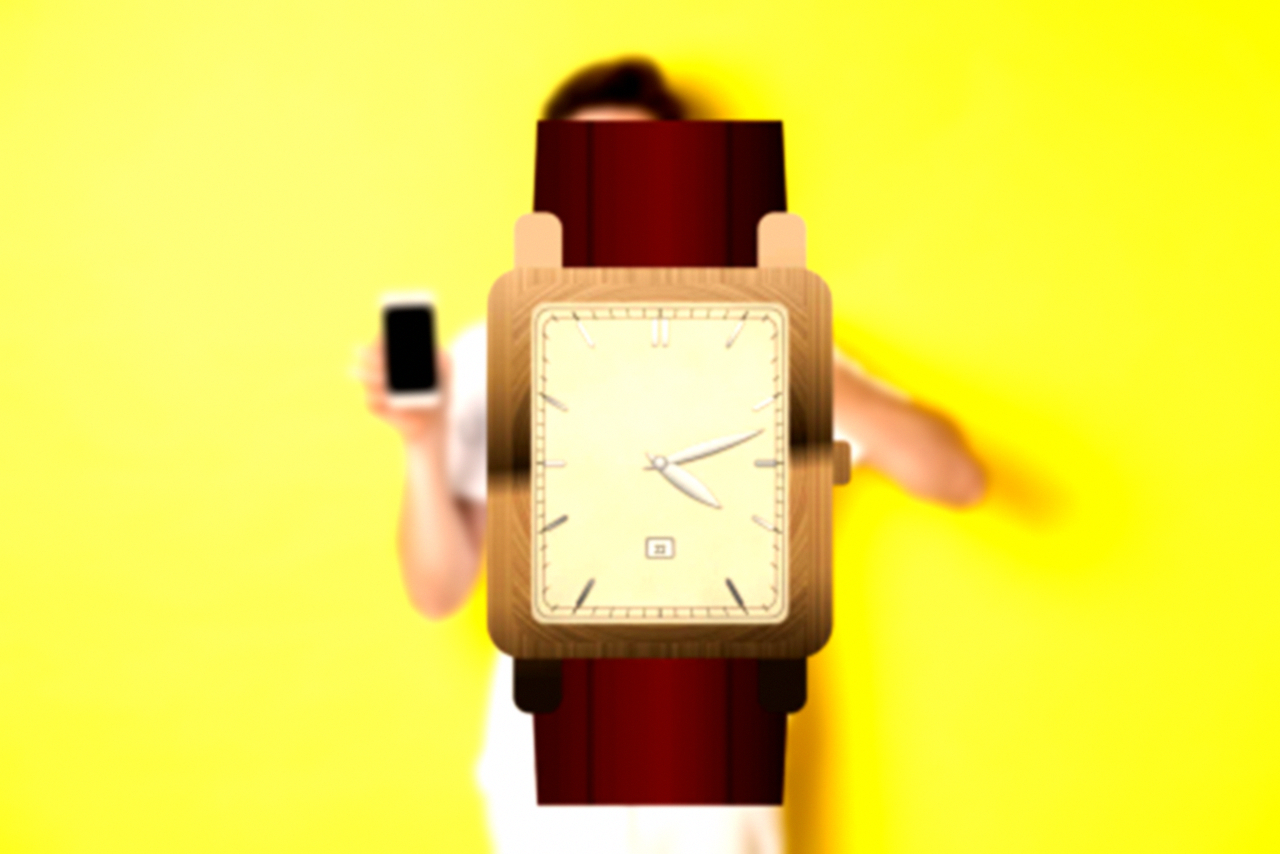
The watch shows h=4 m=12
